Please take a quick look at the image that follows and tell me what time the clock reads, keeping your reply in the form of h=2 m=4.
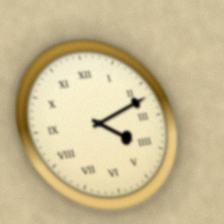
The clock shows h=4 m=12
